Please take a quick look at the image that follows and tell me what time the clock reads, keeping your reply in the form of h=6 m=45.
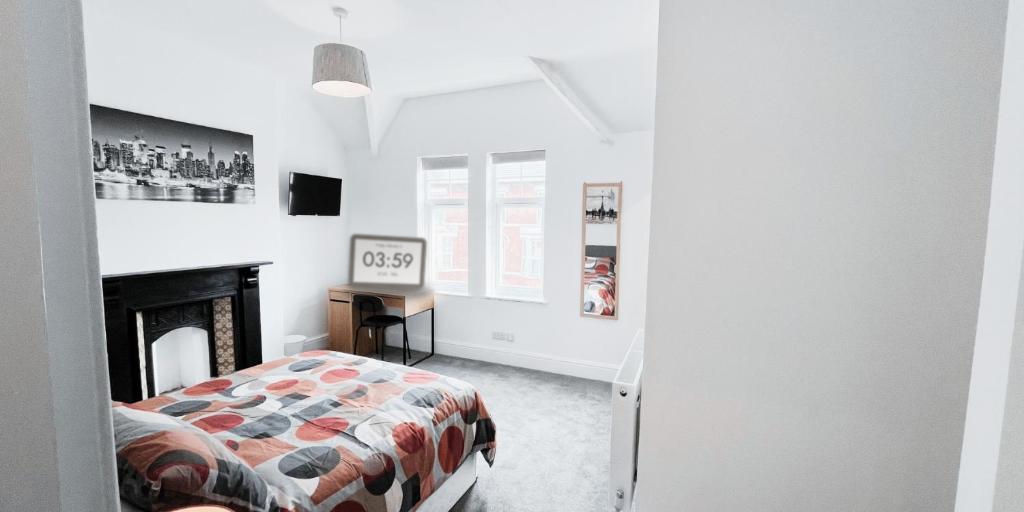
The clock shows h=3 m=59
